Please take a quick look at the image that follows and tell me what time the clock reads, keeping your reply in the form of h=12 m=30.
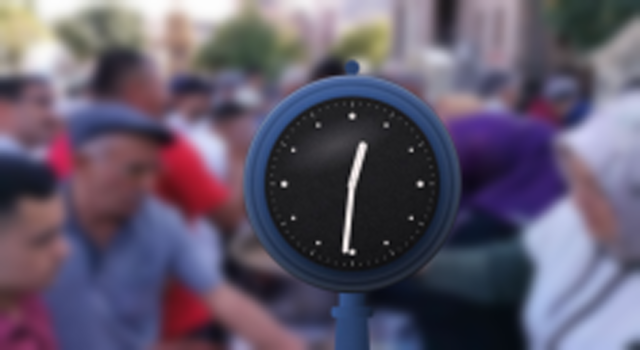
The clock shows h=12 m=31
